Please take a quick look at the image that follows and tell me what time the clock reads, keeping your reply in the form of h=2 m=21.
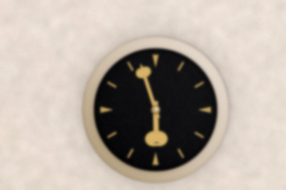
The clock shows h=5 m=57
